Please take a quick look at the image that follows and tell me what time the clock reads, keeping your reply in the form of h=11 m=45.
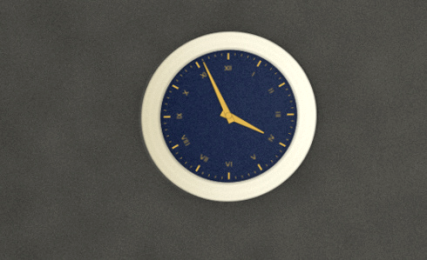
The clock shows h=3 m=56
